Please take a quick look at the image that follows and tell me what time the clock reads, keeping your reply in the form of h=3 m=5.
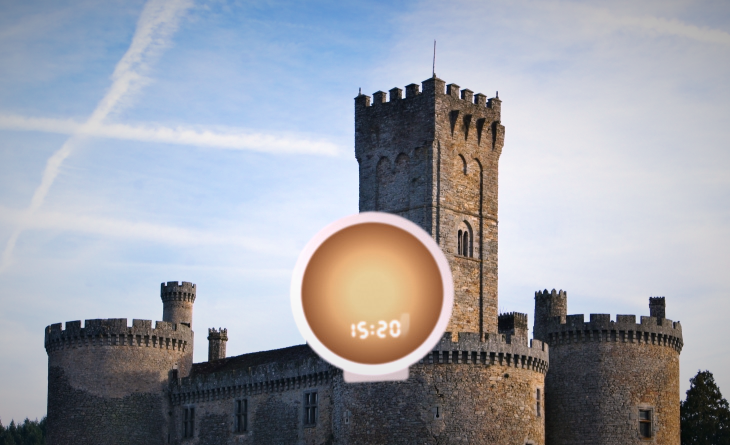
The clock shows h=15 m=20
